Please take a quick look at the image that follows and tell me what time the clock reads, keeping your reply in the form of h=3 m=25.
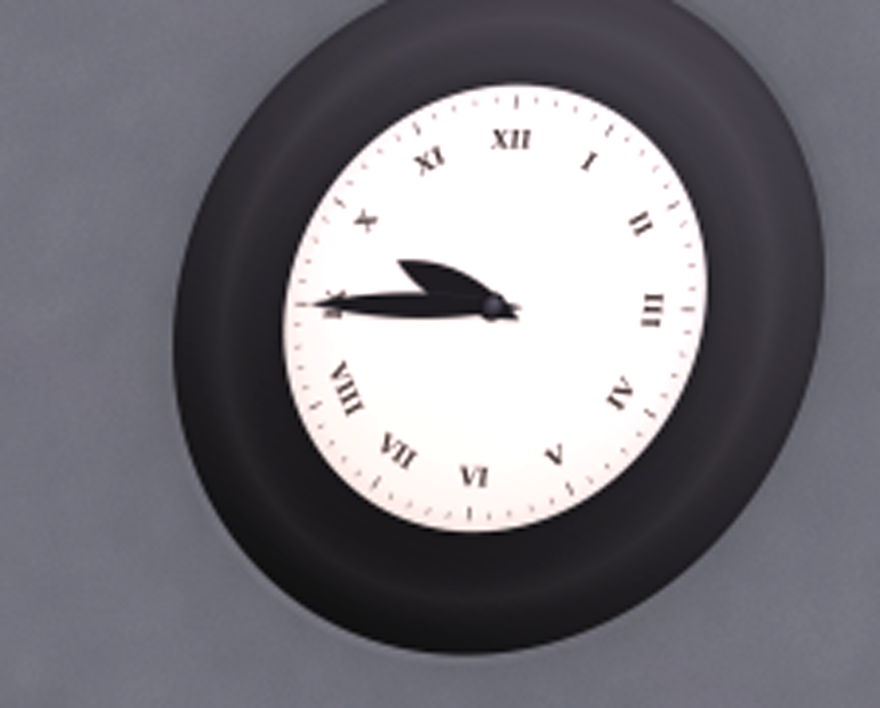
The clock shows h=9 m=45
